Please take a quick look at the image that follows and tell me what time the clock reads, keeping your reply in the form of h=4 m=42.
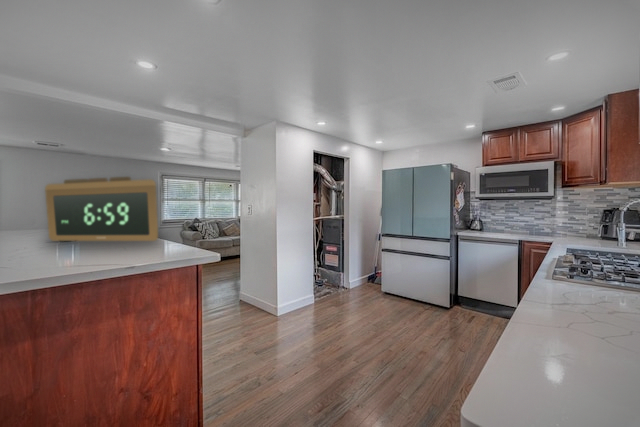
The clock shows h=6 m=59
